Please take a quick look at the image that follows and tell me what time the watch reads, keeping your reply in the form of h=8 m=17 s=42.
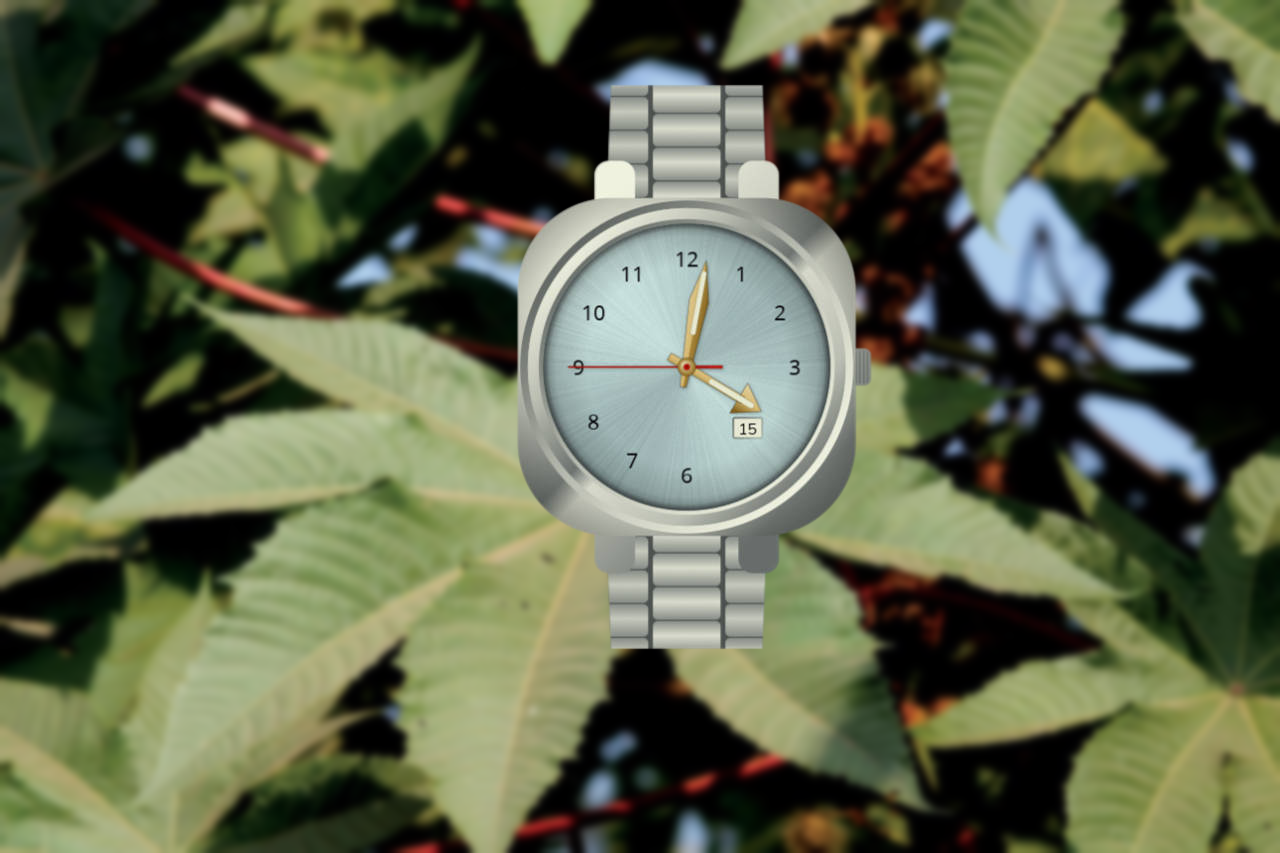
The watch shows h=4 m=1 s=45
